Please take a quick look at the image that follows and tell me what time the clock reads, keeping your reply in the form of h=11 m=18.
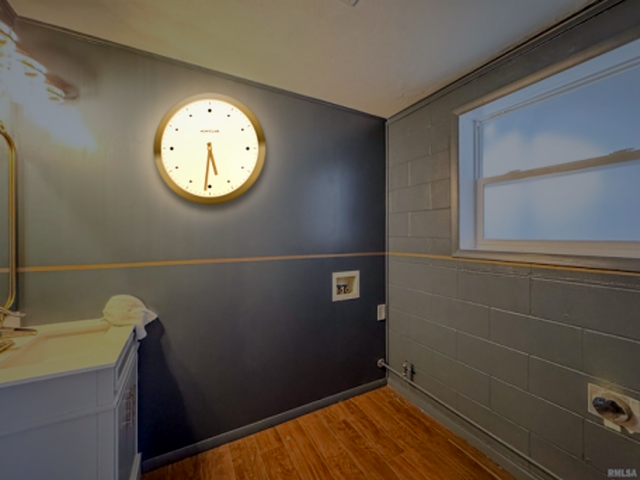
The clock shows h=5 m=31
